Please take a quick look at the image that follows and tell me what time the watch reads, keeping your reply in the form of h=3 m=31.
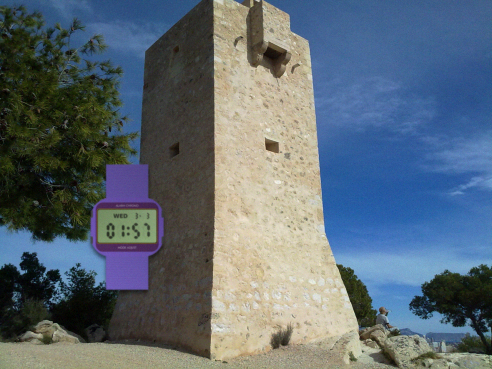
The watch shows h=1 m=57
